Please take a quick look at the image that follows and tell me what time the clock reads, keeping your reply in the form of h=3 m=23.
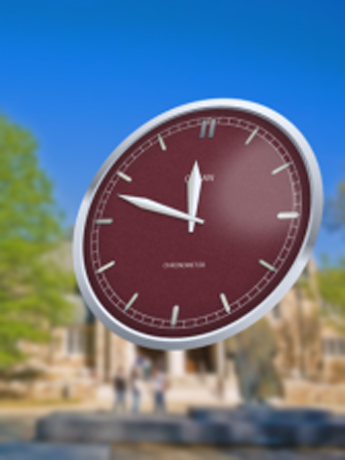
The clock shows h=11 m=48
